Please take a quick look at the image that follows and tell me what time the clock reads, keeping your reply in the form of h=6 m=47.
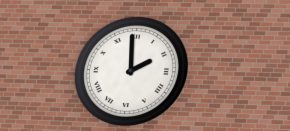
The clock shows h=1 m=59
